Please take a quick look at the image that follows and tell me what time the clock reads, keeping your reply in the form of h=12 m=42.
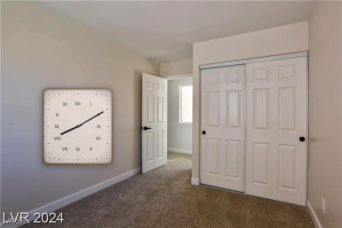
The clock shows h=8 m=10
